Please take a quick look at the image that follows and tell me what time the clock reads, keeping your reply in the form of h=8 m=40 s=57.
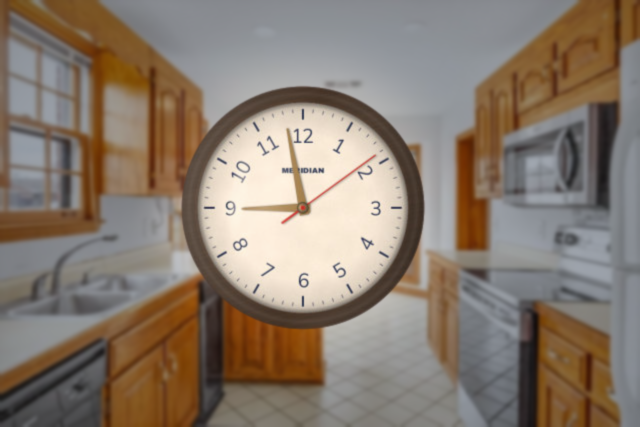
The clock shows h=8 m=58 s=9
